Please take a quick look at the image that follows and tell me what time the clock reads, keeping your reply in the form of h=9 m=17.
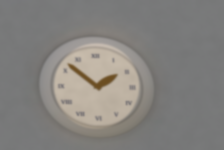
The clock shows h=1 m=52
